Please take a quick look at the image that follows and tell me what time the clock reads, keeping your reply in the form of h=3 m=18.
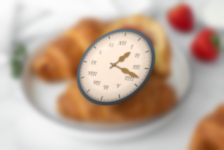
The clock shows h=1 m=18
